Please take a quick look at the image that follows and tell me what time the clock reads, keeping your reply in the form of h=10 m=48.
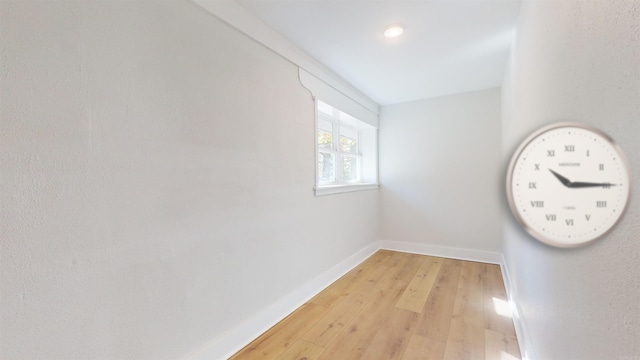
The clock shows h=10 m=15
